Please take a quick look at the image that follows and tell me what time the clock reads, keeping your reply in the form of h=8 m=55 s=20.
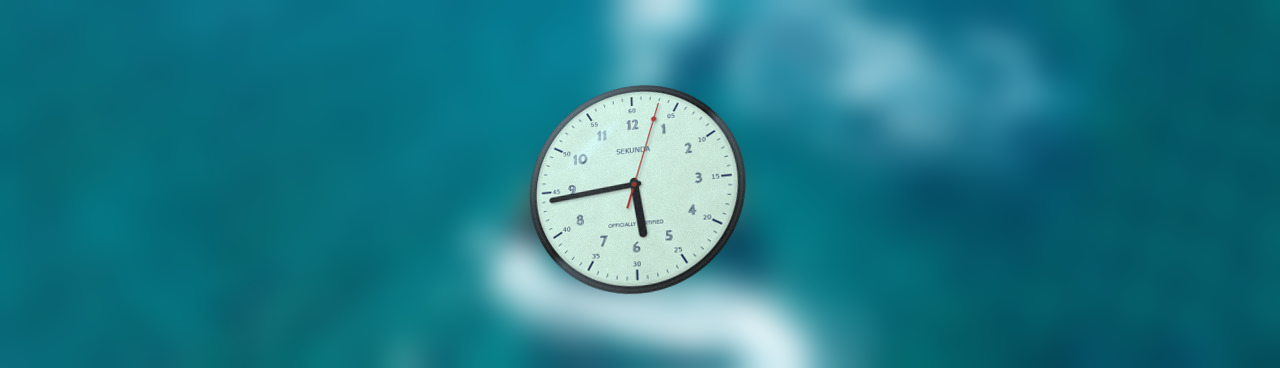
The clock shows h=5 m=44 s=3
